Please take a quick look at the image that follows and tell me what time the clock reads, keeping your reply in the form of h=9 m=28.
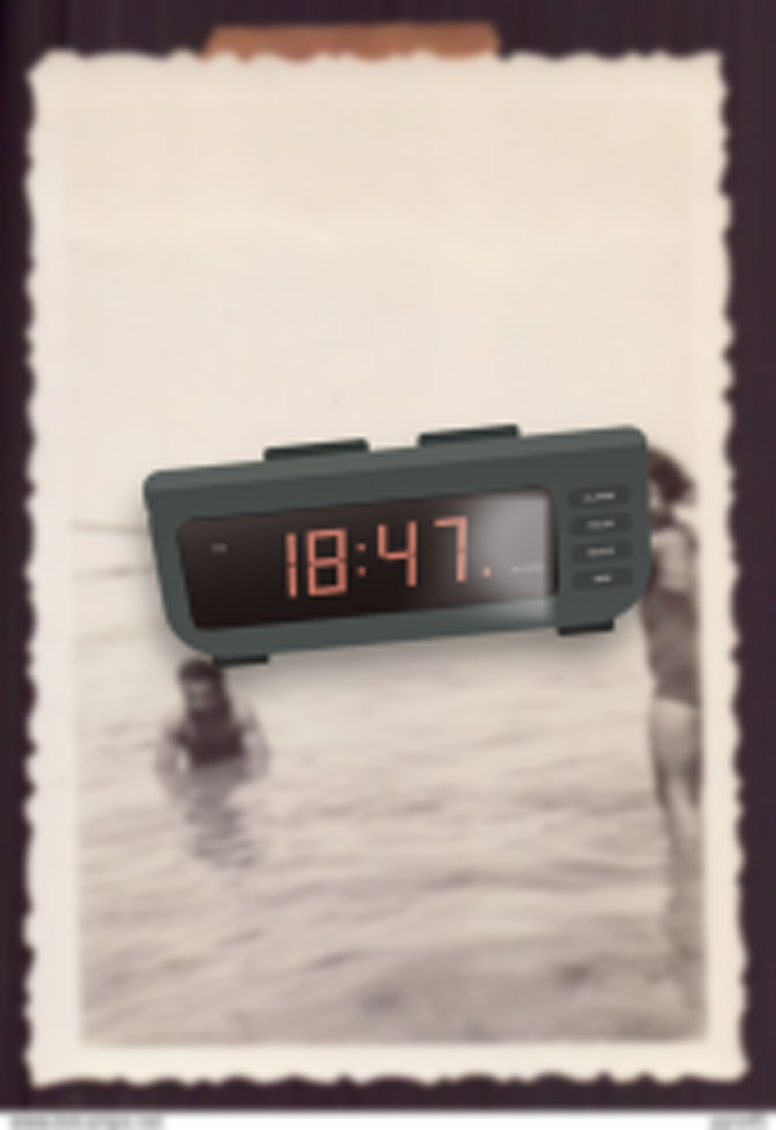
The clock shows h=18 m=47
